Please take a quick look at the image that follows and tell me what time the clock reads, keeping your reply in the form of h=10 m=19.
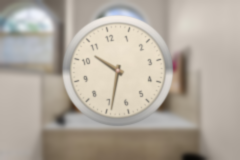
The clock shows h=10 m=34
